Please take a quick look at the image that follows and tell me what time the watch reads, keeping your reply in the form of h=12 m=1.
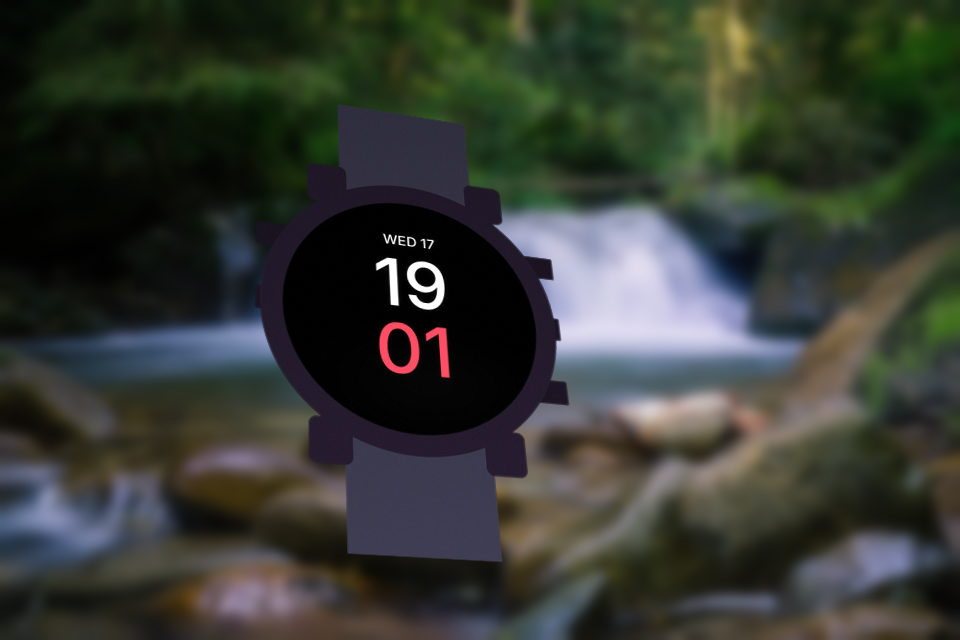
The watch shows h=19 m=1
